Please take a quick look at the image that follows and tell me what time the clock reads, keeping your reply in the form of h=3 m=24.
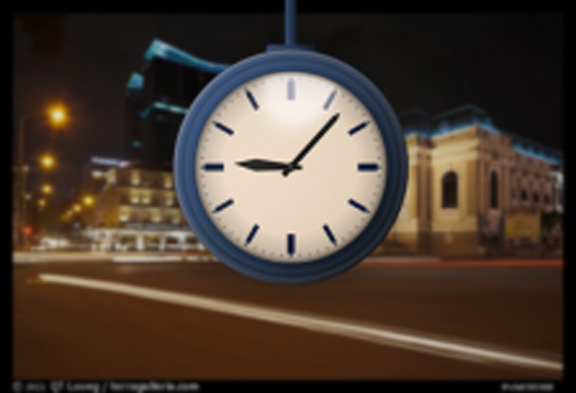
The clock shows h=9 m=7
